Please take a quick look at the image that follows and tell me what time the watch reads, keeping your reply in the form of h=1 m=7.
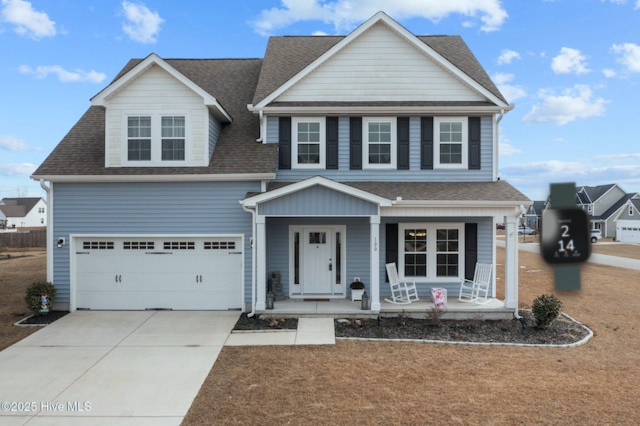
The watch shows h=2 m=14
